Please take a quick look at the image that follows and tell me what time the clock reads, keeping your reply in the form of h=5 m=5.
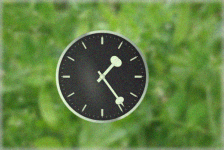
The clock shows h=1 m=24
